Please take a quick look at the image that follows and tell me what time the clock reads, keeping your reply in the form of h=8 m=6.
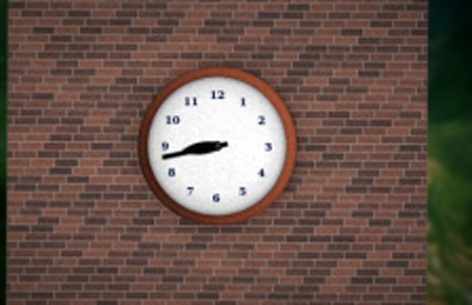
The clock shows h=8 m=43
